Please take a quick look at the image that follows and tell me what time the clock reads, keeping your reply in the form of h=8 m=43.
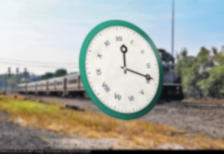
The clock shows h=12 m=19
